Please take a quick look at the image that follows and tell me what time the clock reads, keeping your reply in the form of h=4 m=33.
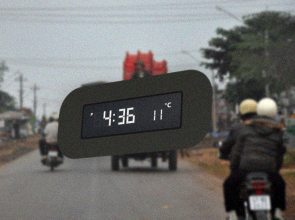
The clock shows h=4 m=36
